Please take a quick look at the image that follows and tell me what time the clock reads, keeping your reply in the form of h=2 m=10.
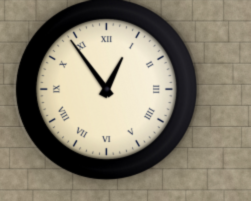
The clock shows h=12 m=54
